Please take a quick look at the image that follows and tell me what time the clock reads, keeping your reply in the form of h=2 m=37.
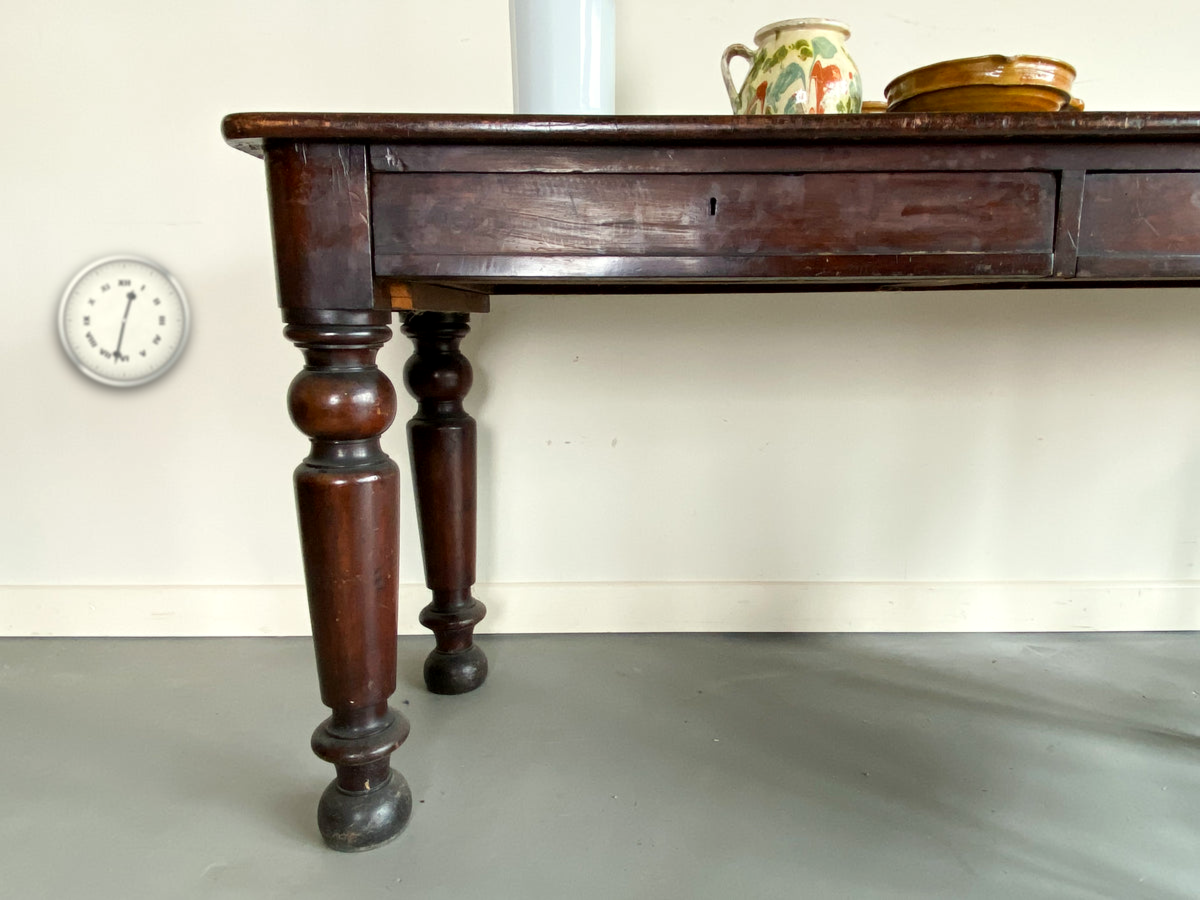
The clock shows h=12 m=32
